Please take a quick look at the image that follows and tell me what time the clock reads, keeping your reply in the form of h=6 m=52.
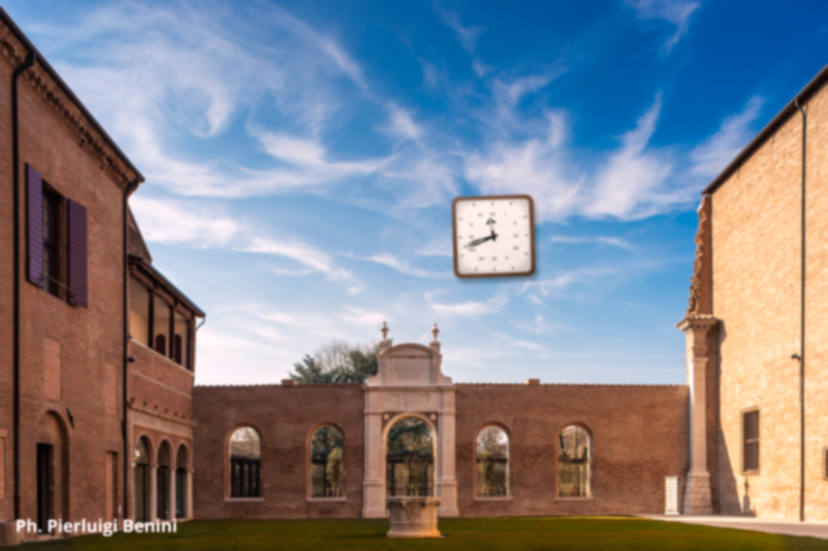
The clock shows h=11 m=42
